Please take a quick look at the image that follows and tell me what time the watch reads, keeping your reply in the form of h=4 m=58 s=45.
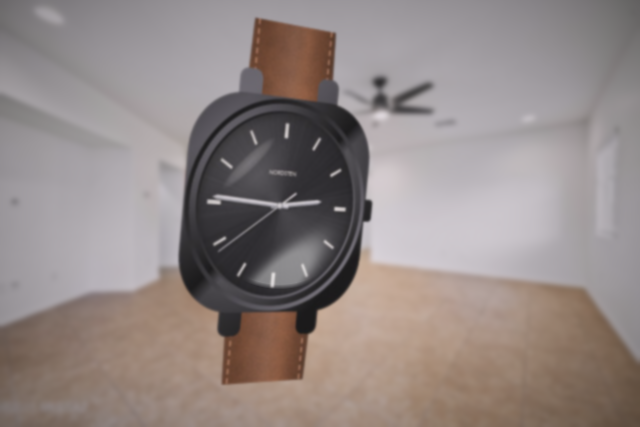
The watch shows h=2 m=45 s=39
